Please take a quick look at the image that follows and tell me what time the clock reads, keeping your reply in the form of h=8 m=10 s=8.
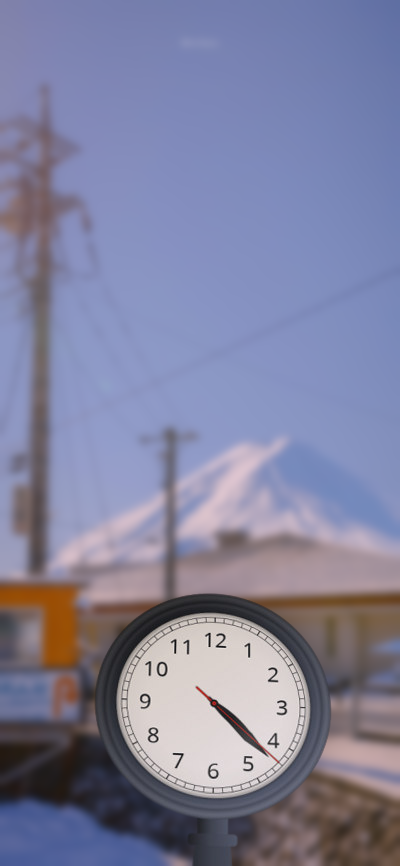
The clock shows h=4 m=22 s=22
